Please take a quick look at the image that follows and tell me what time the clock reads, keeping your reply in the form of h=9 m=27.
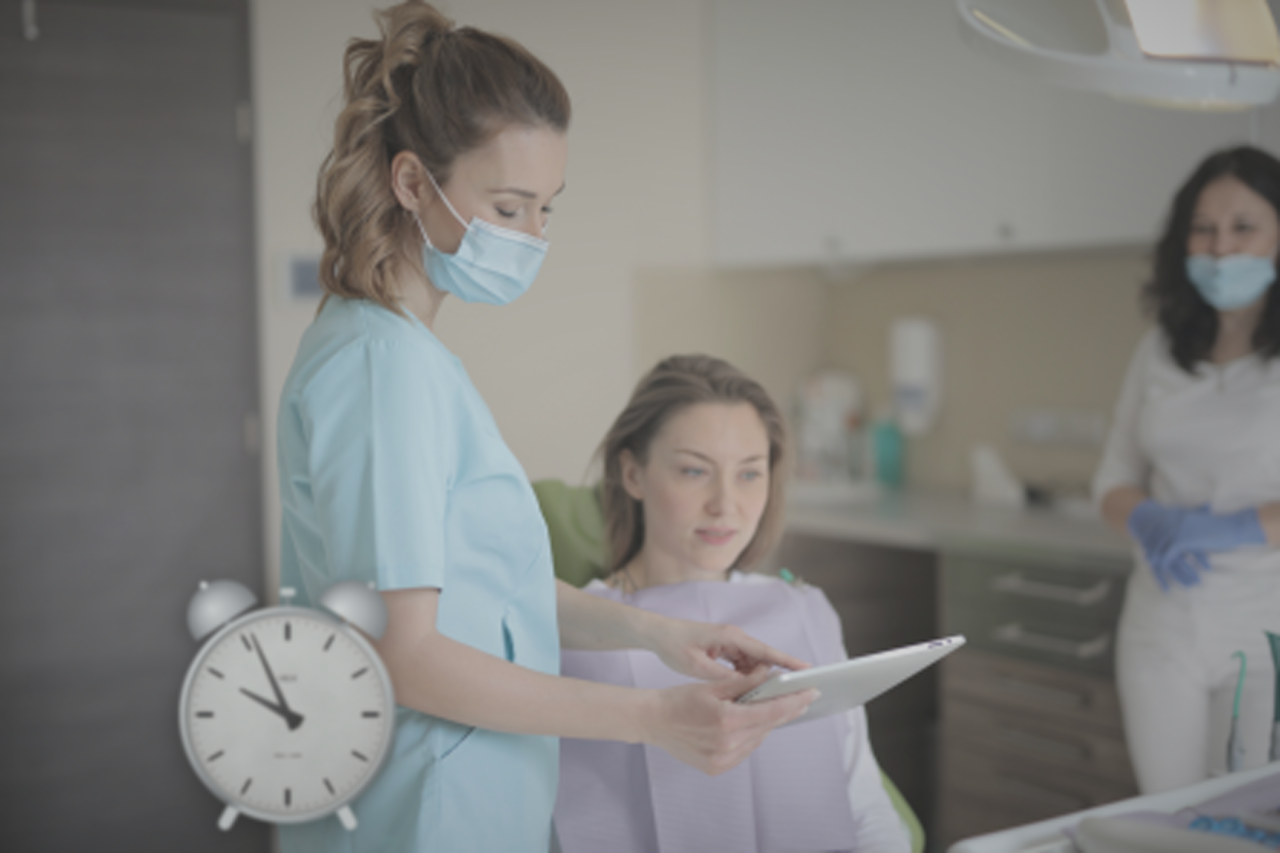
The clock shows h=9 m=56
